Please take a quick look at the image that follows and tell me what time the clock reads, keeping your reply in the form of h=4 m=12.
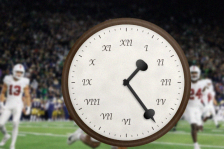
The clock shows h=1 m=24
